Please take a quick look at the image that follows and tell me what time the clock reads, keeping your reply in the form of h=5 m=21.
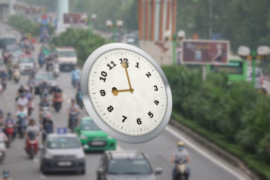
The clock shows h=9 m=0
